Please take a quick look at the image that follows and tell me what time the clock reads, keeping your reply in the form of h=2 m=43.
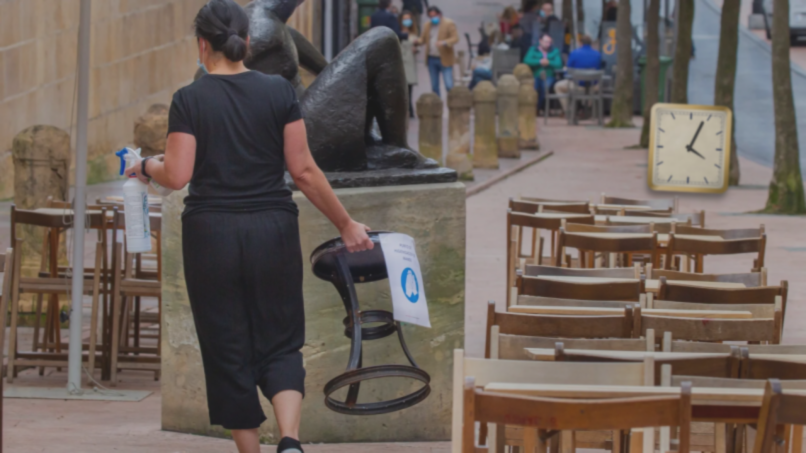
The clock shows h=4 m=4
